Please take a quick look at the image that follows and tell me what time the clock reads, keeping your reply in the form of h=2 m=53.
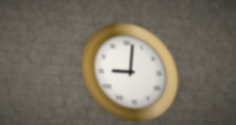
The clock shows h=9 m=2
